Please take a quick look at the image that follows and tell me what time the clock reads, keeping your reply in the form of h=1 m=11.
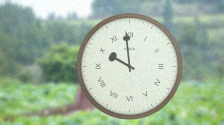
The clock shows h=9 m=59
